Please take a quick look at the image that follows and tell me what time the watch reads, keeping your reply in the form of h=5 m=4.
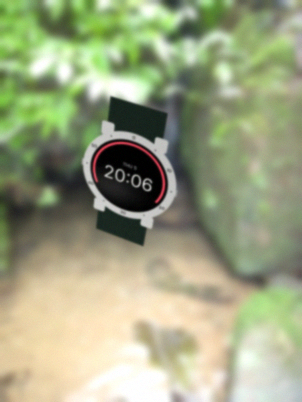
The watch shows h=20 m=6
